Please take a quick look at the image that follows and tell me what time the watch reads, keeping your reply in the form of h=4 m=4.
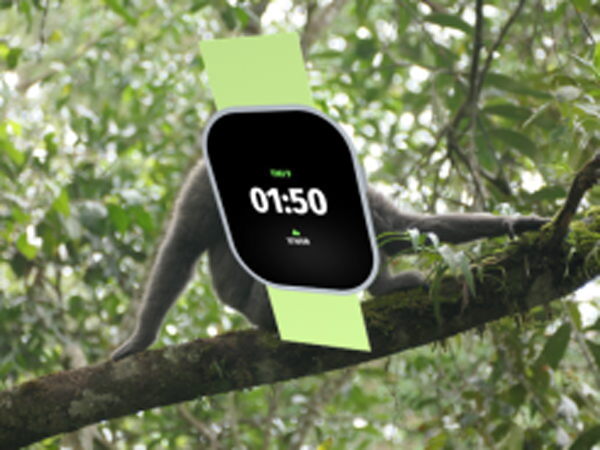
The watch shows h=1 m=50
